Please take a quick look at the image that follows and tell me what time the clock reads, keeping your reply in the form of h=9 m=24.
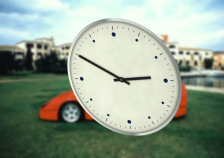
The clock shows h=2 m=50
